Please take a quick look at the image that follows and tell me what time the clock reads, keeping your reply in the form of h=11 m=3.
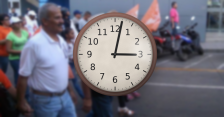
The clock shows h=3 m=2
